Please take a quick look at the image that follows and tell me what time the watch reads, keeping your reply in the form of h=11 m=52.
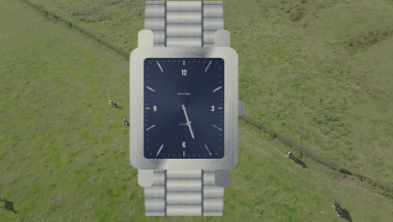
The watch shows h=5 m=27
